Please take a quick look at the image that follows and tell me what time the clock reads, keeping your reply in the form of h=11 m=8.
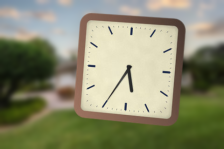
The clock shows h=5 m=35
